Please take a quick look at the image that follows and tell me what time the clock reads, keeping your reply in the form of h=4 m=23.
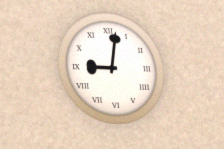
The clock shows h=9 m=2
